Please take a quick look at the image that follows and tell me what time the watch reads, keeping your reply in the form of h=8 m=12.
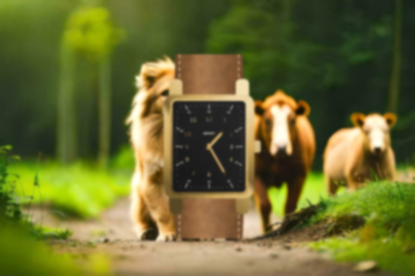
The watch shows h=1 m=25
